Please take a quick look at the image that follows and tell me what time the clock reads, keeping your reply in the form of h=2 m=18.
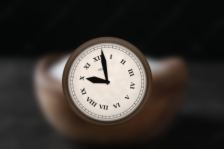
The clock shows h=10 m=2
